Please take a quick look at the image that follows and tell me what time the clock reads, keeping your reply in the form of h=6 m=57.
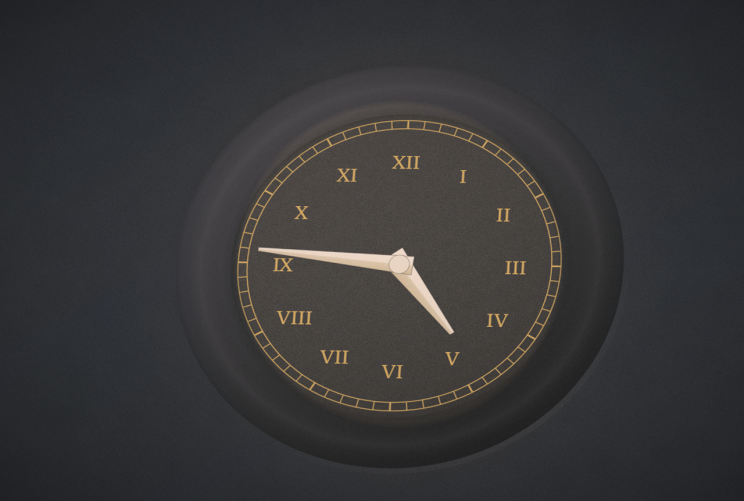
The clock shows h=4 m=46
